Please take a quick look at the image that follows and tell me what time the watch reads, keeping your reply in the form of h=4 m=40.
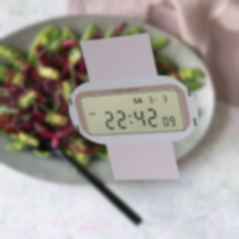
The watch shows h=22 m=42
